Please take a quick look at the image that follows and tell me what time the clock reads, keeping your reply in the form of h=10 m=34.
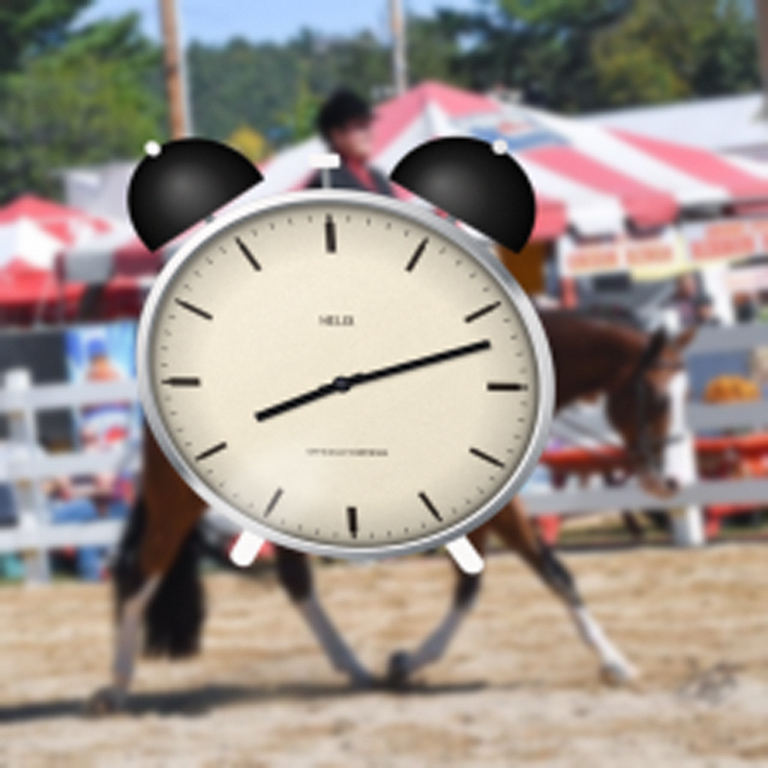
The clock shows h=8 m=12
